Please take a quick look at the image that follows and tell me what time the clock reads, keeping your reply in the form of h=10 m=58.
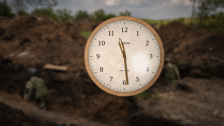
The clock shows h=11 m=29
